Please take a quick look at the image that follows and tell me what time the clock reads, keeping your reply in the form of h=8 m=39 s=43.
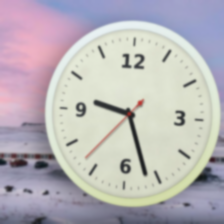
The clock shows h=9 m=26 s=37
